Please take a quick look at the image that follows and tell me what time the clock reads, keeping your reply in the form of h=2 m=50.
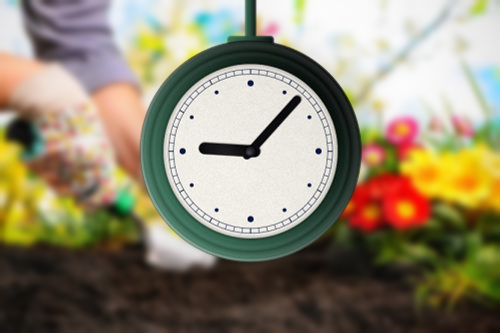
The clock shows h=9 m=7
